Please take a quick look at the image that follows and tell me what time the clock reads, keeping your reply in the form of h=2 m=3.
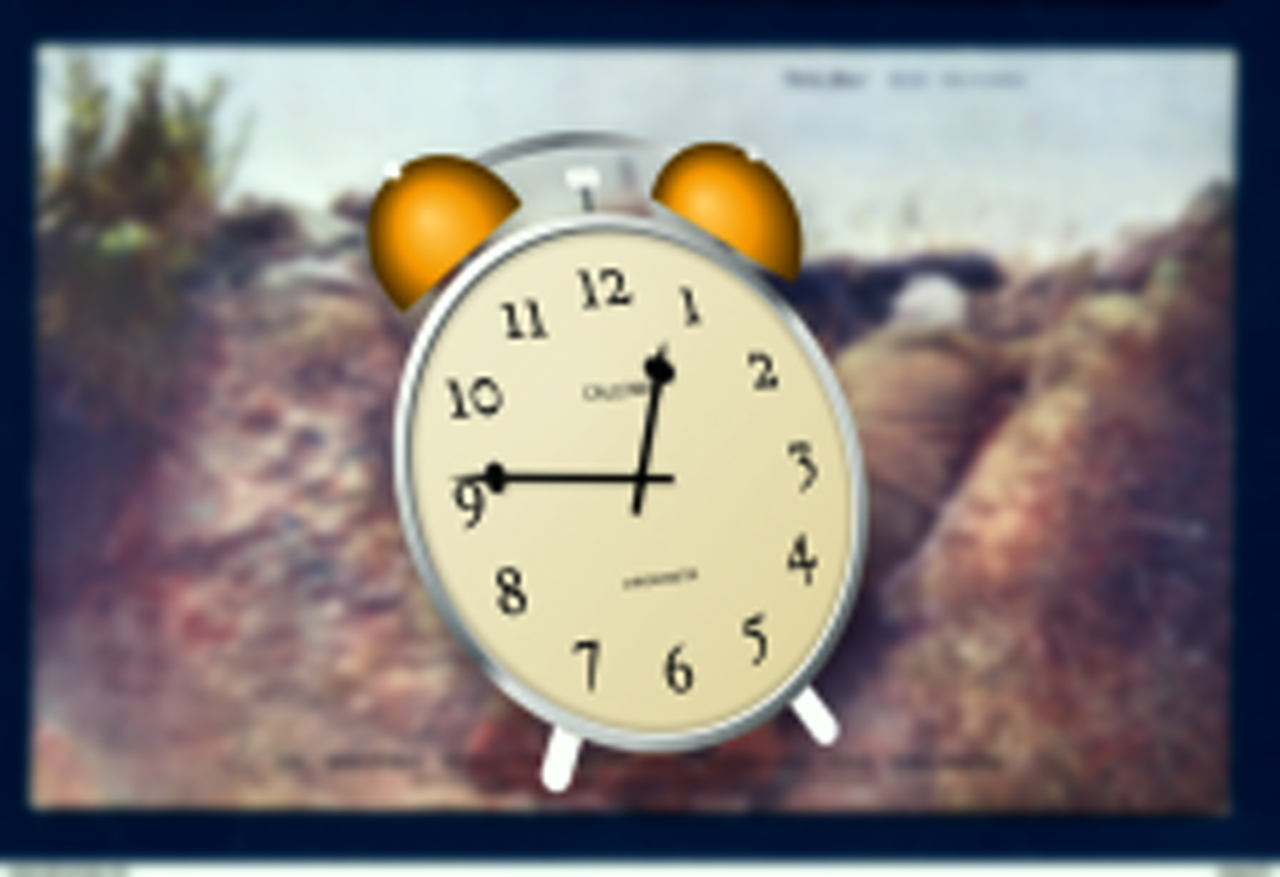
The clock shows h=12 m=46
